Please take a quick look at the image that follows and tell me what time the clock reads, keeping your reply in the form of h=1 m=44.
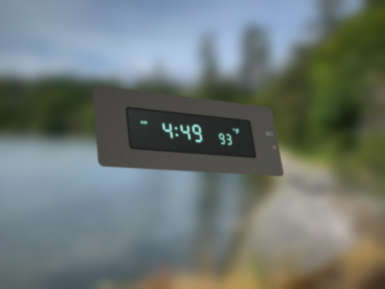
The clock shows h=4 m=49
